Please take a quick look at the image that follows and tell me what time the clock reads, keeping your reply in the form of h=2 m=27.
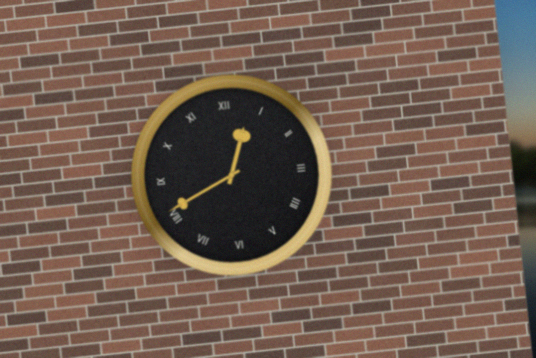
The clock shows h=12 m=41
